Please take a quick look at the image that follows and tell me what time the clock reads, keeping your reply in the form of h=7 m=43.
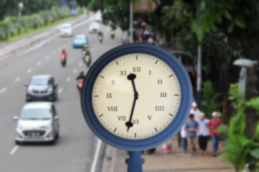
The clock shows h=11 m=32
